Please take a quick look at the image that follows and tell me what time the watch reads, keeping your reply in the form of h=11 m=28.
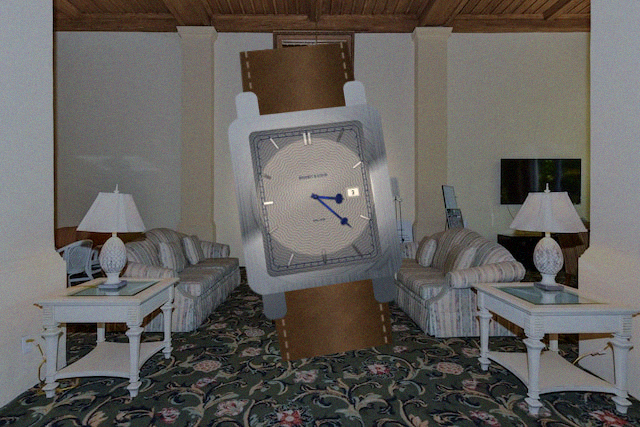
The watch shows h=3 m=23
